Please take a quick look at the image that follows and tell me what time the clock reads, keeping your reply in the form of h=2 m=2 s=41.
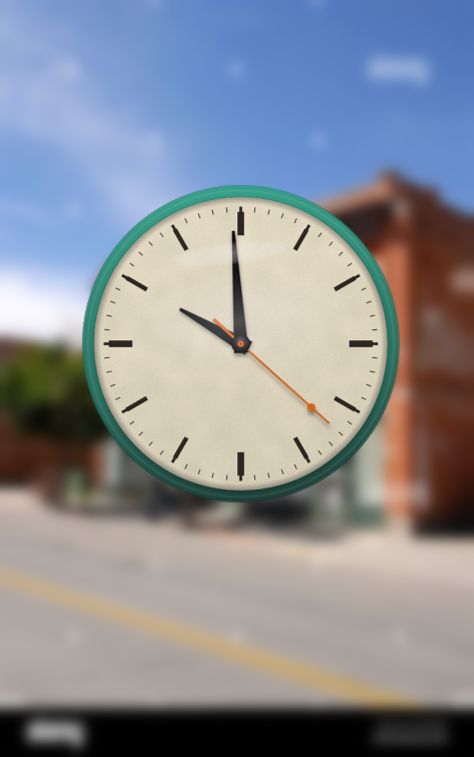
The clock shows h=9 m=59 s=22
